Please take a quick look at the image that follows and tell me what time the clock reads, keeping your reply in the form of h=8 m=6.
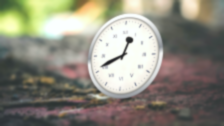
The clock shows h=12 m=41
